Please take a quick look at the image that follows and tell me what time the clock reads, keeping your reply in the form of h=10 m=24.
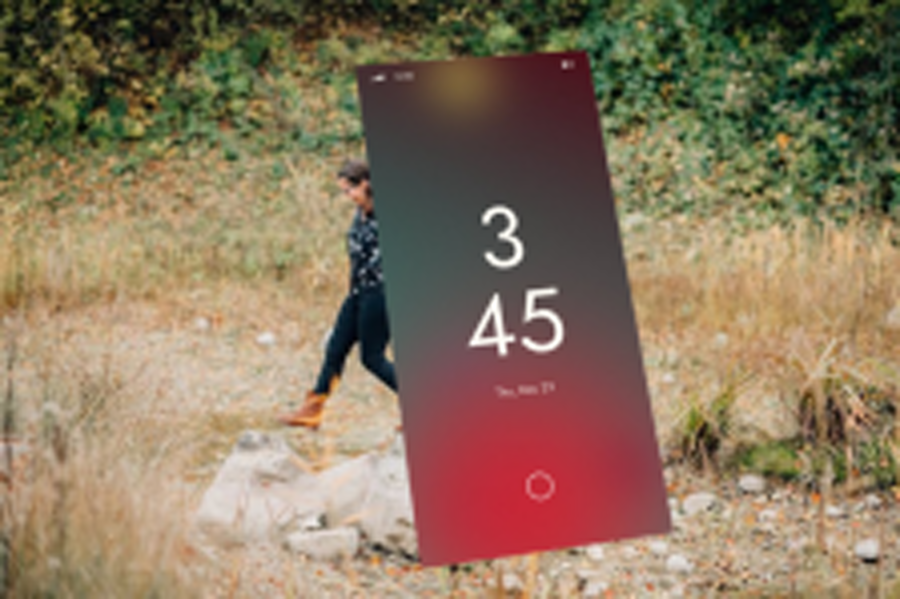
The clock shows h=3 m=45
